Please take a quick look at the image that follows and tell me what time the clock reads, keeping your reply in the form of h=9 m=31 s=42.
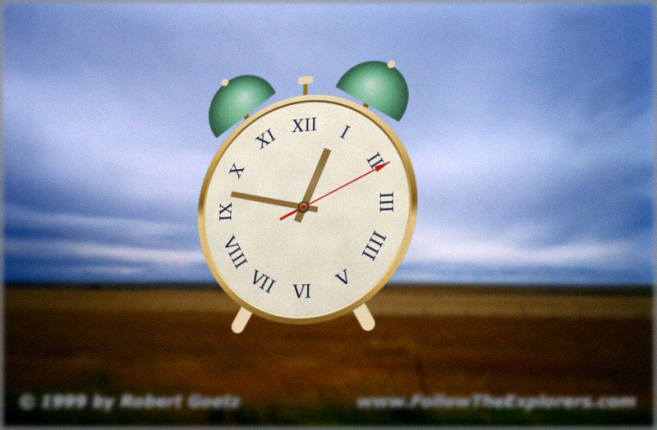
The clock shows h=12 m=47 s=11
